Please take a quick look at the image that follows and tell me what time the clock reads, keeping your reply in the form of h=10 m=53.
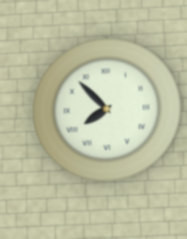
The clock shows h=7 m=53
